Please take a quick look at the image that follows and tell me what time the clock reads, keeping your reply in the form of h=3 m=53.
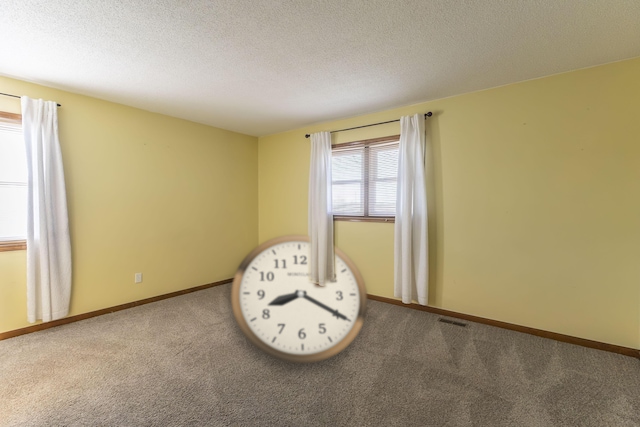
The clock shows h=8 m=20
